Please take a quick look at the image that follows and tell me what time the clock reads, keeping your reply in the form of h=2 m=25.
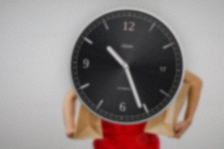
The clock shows h=10 m=26
